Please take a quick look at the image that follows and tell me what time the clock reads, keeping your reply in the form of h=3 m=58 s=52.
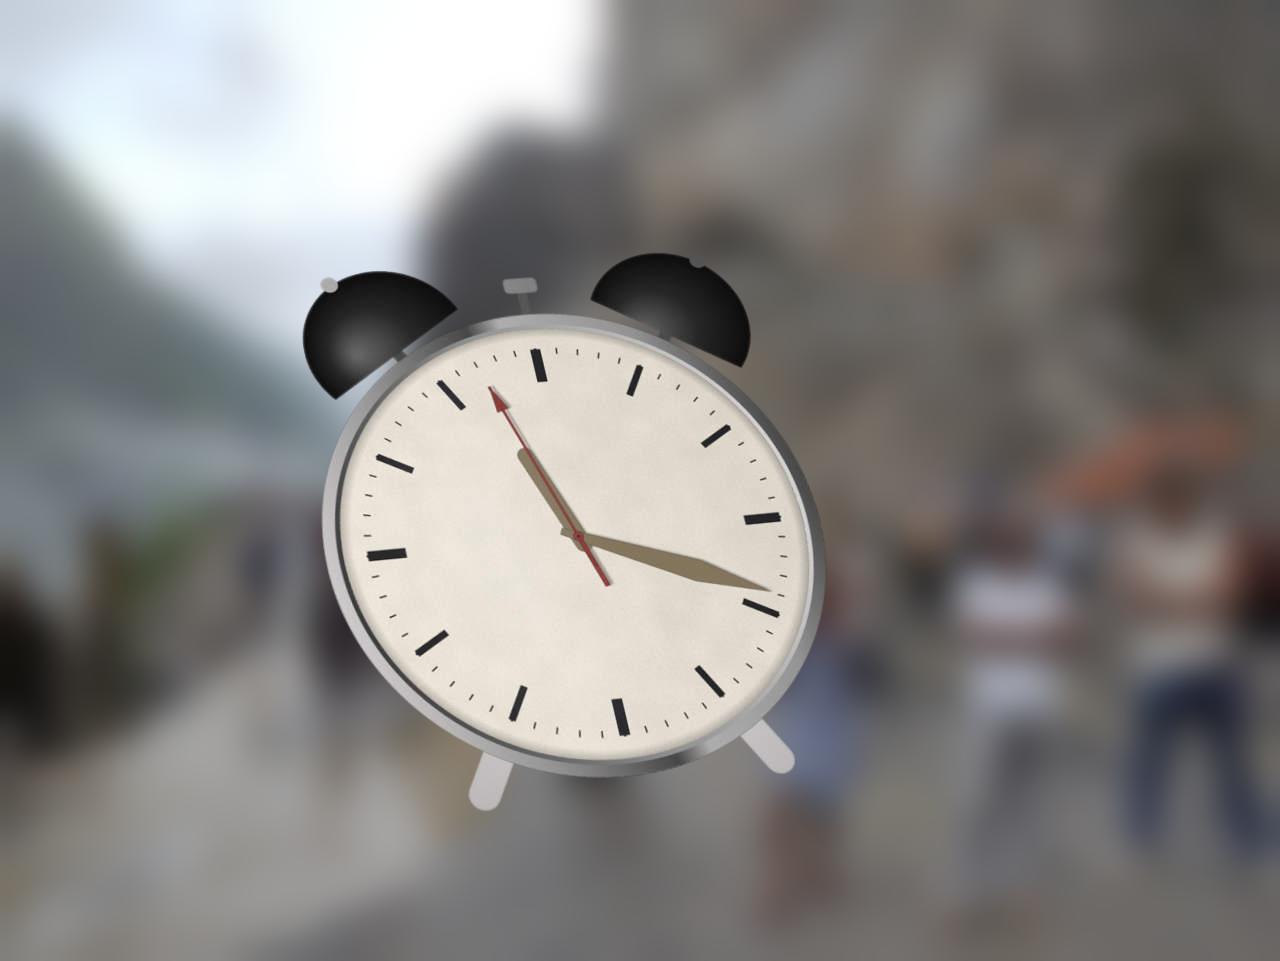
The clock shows h=11 m=18 s=57
